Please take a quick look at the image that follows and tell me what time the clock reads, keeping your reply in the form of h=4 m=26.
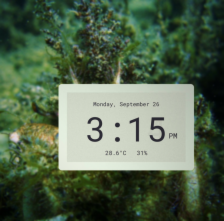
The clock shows h=3 m=15
